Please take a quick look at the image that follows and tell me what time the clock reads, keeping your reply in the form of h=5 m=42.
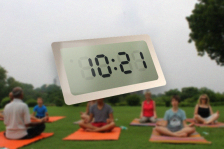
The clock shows h=10 m=21
